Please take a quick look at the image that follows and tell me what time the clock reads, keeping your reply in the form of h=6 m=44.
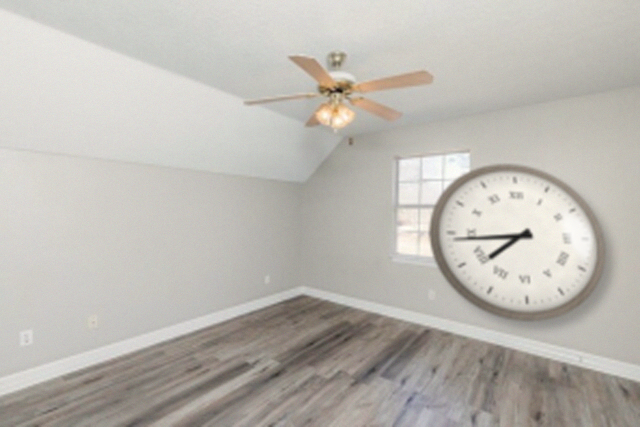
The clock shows h=7 m=44
